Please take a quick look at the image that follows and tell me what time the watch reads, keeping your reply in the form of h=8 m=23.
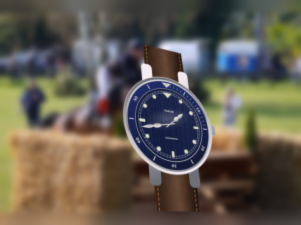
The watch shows h=1 m=43
